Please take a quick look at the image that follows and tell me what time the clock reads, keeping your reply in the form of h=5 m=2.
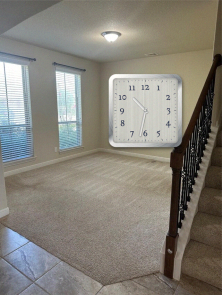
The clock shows h=10 m=32
